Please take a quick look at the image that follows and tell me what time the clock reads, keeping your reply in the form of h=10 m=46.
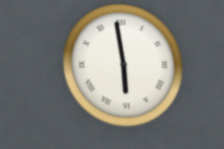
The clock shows h=5 m=59
